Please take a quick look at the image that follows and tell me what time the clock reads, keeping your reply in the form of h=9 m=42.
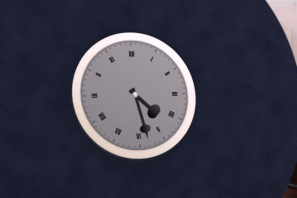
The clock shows h=4 m=28
